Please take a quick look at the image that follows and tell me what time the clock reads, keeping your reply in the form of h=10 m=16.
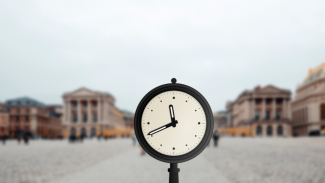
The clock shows h=11 m=41
